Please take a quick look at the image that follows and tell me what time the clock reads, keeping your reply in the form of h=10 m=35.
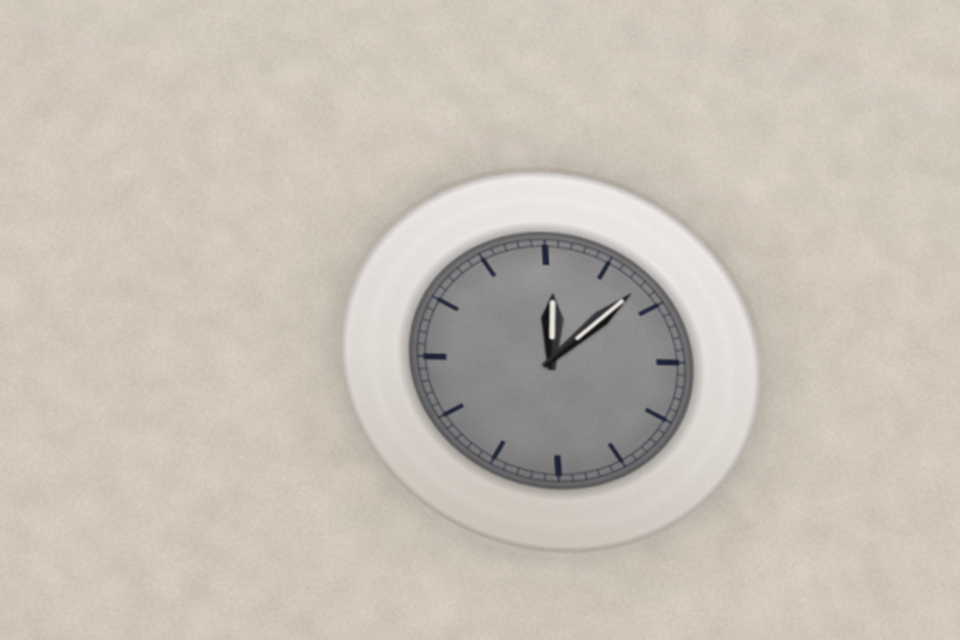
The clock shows h=12 m=8
